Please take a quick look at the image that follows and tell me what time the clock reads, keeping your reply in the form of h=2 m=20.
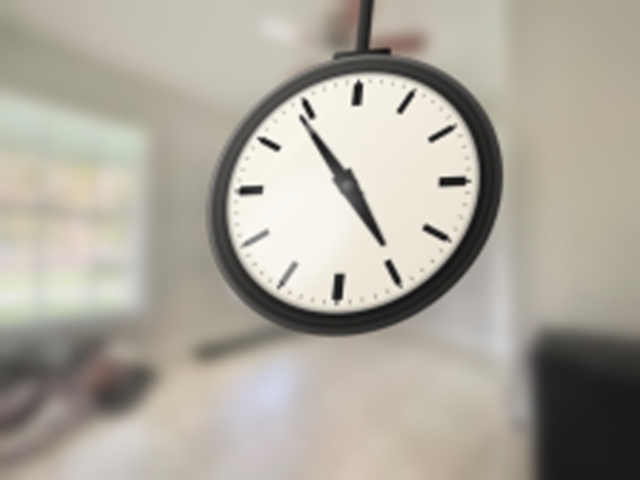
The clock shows h=4 m=54
